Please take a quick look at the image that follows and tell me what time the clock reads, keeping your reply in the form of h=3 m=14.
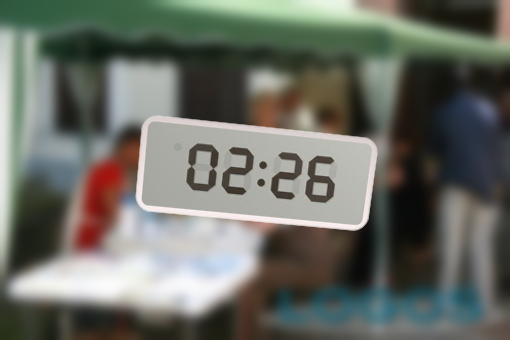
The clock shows h=2 m=26
